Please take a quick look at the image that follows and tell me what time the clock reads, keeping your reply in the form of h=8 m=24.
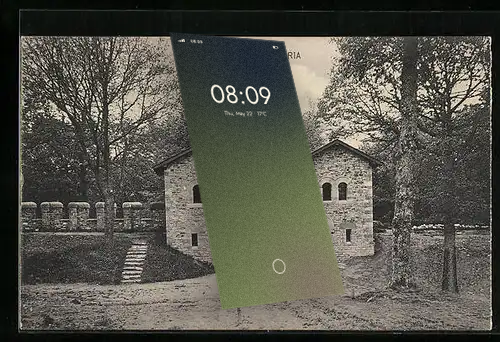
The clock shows h=8 m=9
